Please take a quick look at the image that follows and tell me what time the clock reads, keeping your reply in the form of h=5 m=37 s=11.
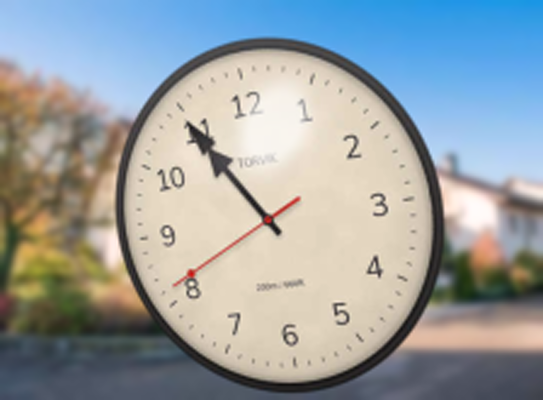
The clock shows h=10 m=54 s=41
